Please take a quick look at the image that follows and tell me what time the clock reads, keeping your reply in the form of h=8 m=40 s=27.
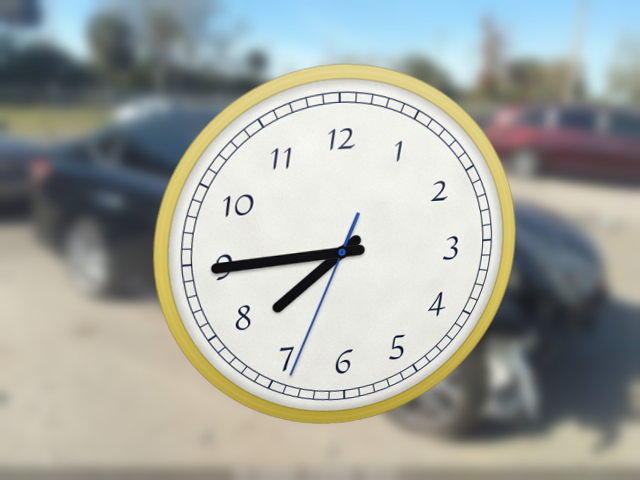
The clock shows h=7 m=44 s=34
